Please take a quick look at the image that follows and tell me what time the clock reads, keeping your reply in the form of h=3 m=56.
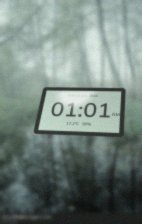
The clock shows h=1 m=1
